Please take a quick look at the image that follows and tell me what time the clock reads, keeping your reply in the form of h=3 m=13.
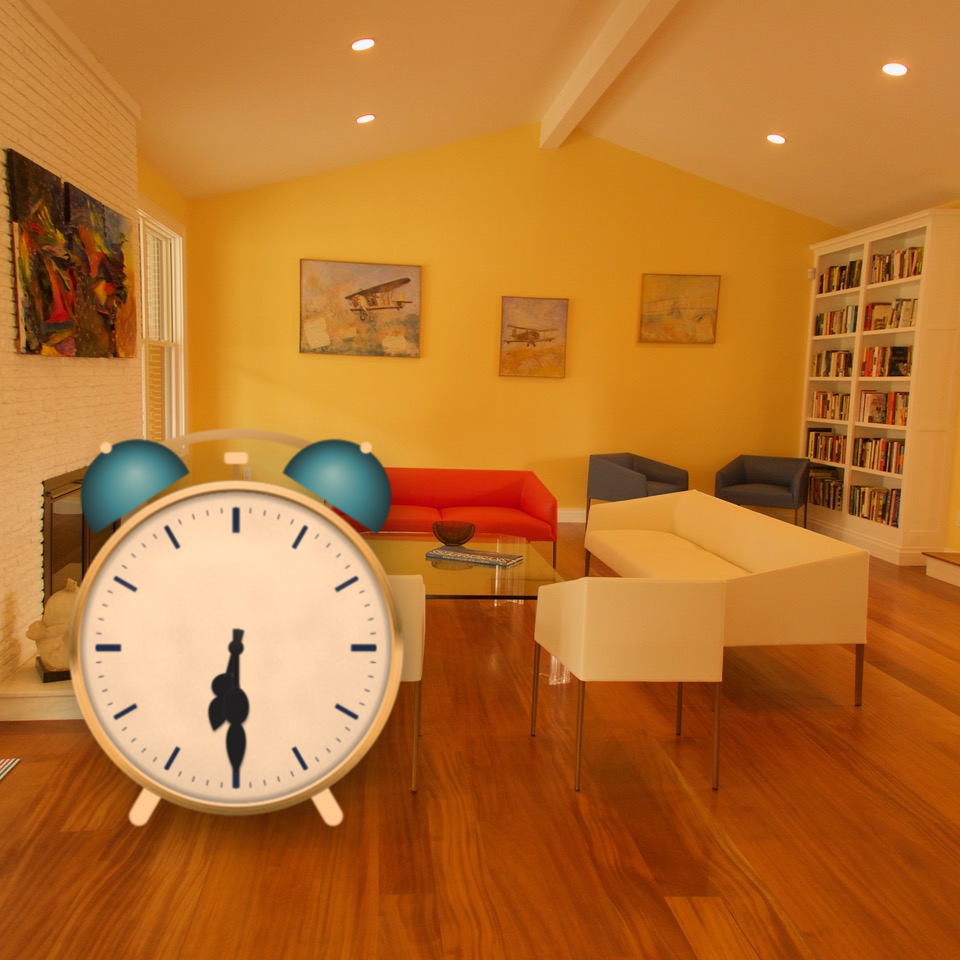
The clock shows h=6 m=30
